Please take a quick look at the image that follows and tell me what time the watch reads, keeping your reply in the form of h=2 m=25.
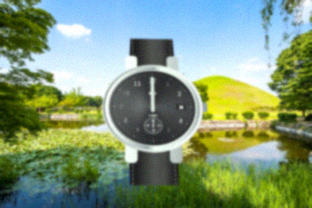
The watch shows h=12 m=0
